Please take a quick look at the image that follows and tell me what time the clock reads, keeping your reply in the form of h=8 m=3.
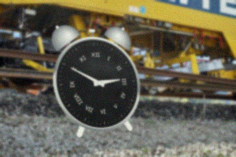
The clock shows h=2 m=50
